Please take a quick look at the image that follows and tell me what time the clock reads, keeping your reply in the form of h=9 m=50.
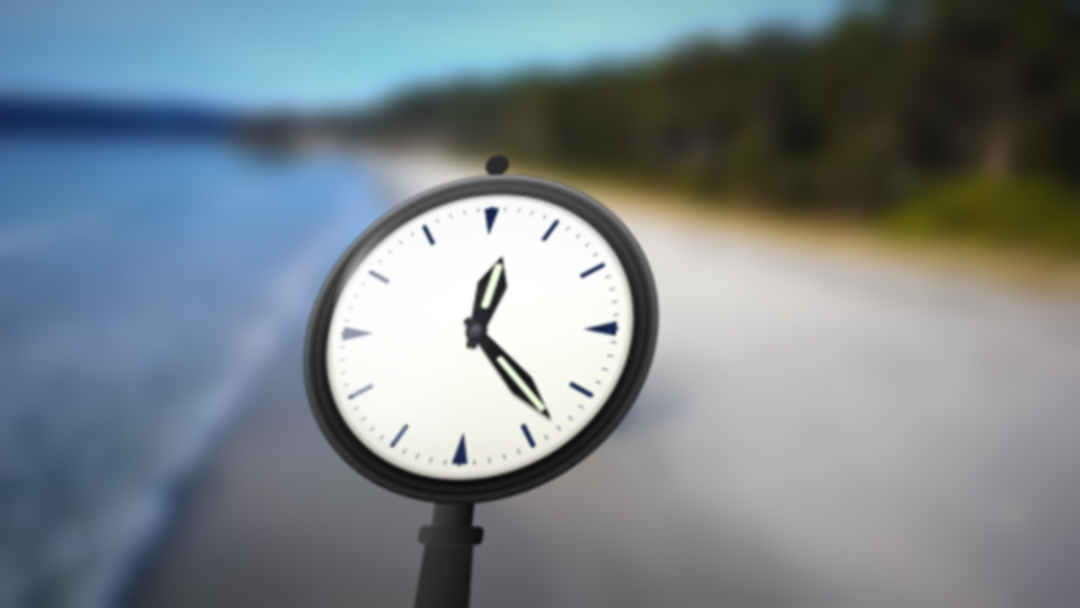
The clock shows h=12 m=23
